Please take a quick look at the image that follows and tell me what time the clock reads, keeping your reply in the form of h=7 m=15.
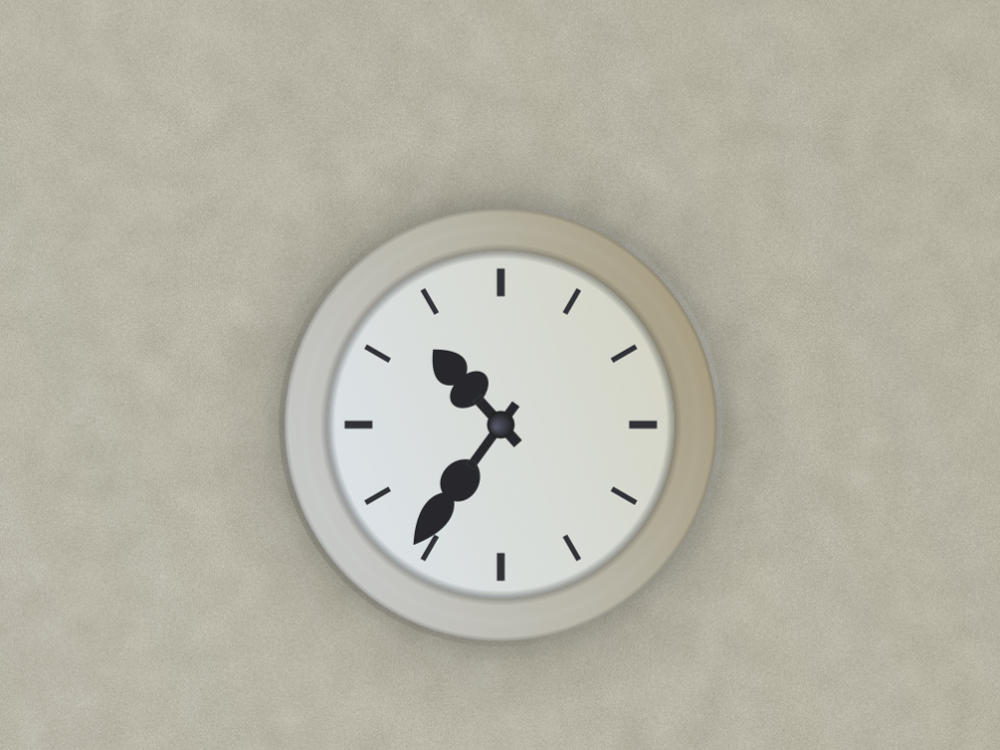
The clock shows h=10 m=36
